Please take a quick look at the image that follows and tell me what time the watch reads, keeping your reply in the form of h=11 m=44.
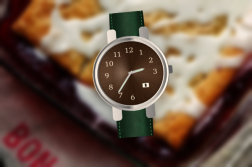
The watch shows h=2 m=36
